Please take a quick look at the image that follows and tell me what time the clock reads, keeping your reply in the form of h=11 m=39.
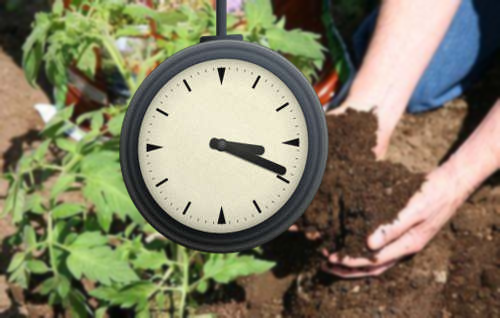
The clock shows h=3 m=19
